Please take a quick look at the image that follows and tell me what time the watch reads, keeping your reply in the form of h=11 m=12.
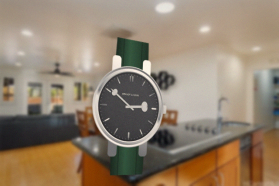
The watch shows h=2 m=51
